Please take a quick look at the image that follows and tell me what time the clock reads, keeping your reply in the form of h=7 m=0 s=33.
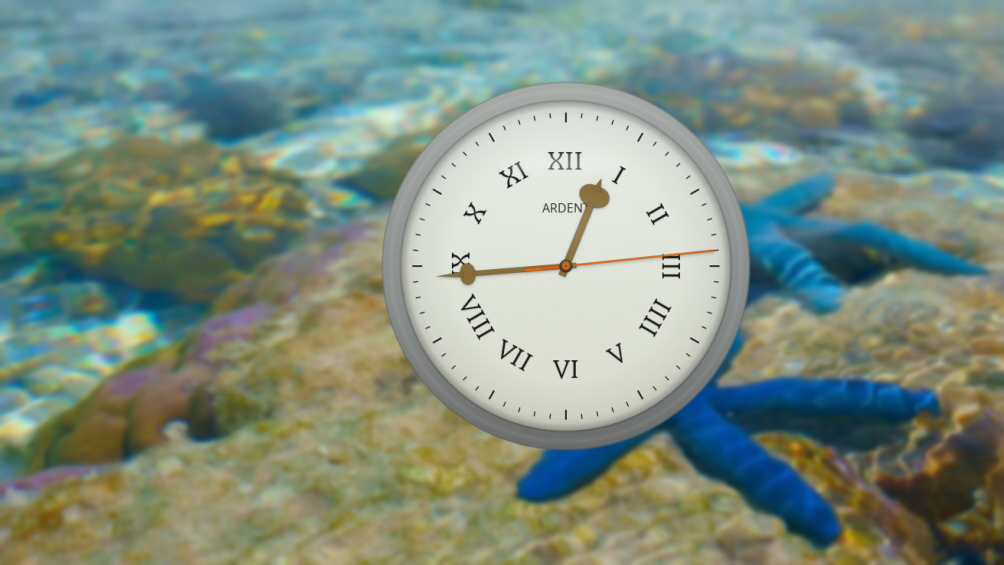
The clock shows h=12 m=44 s=14
